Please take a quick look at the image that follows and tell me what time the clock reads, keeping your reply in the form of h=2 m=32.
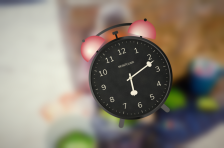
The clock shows h=6 m=12
